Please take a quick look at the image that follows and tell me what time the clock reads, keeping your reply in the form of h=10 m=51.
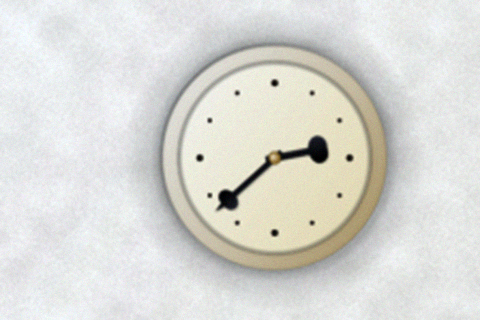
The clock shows h=2 m=38
